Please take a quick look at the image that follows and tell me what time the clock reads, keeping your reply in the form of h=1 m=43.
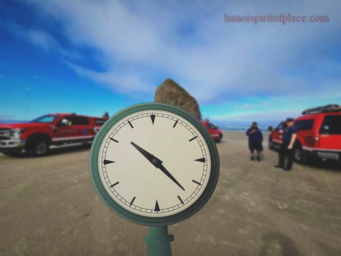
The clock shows h=10 m=23
